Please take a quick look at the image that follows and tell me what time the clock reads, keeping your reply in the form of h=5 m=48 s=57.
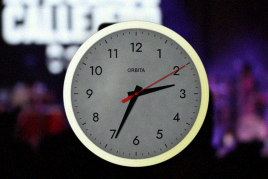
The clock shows h=2 m=34 s=10
